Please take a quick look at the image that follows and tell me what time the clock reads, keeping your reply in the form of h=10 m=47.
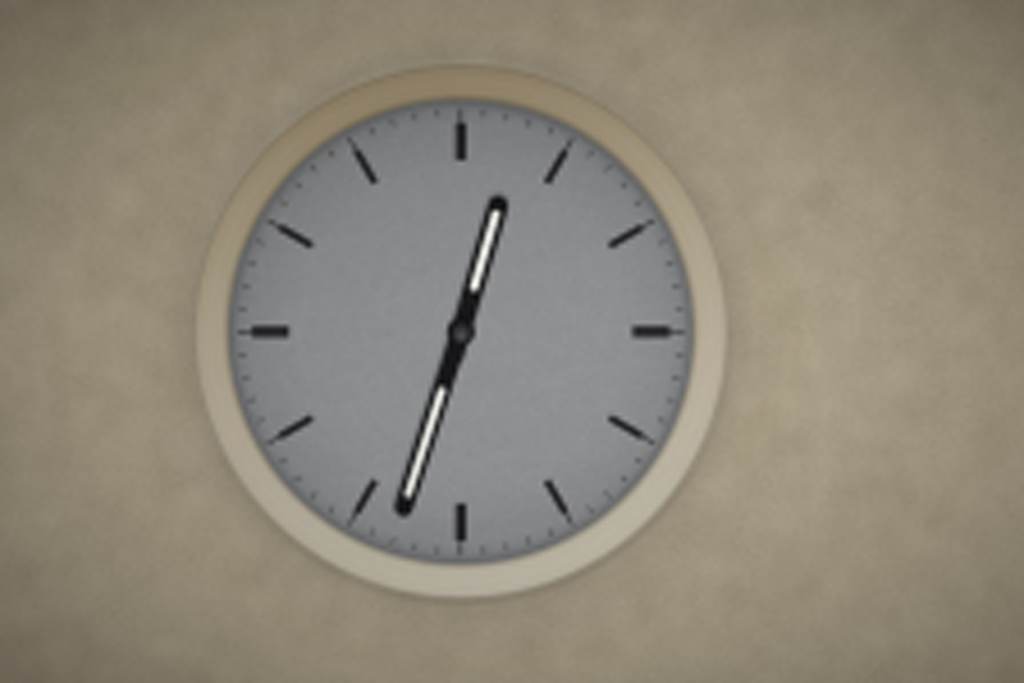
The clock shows h=12 m=33
